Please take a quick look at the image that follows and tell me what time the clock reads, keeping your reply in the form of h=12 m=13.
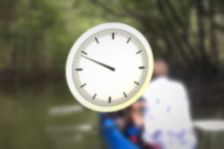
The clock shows h=9 m=49
